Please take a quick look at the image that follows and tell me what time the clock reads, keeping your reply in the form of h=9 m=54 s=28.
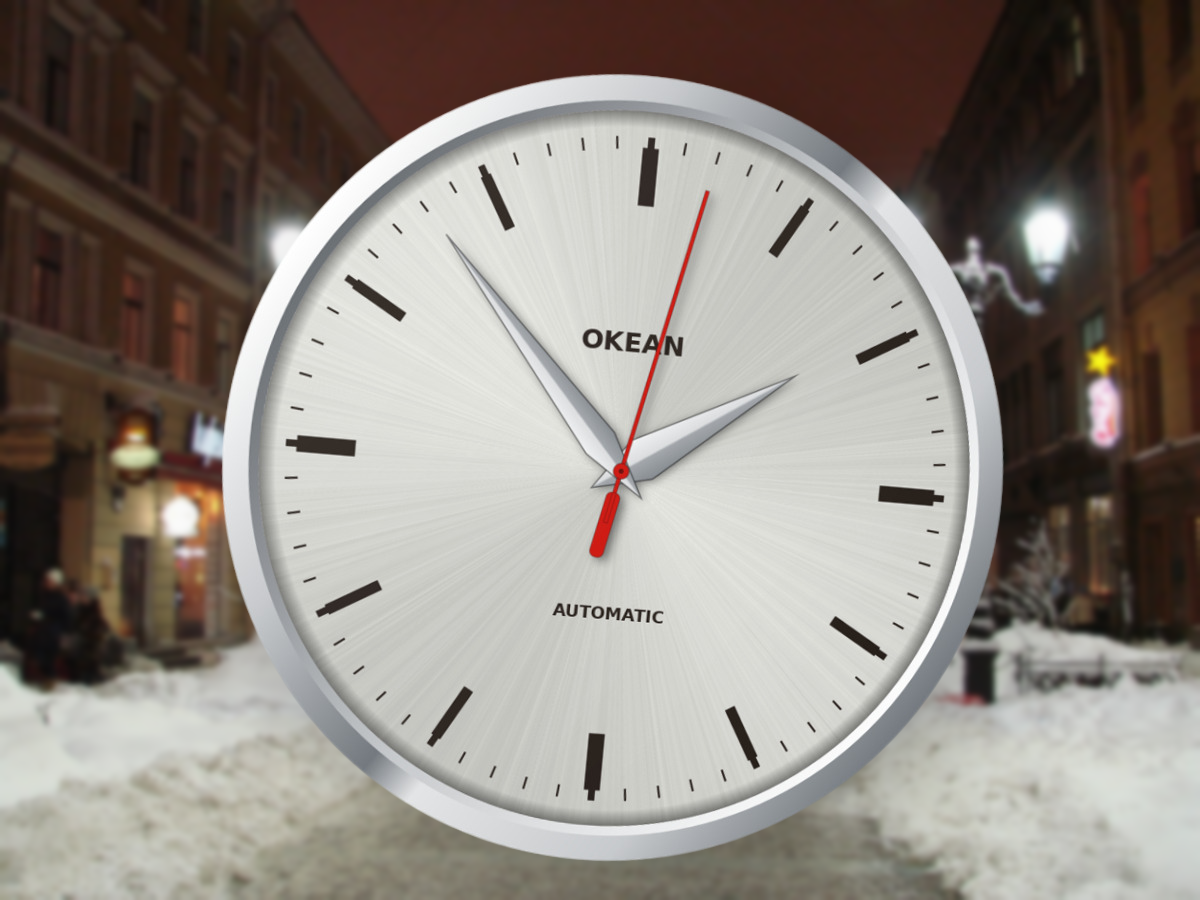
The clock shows h=1 m=53 s=2
